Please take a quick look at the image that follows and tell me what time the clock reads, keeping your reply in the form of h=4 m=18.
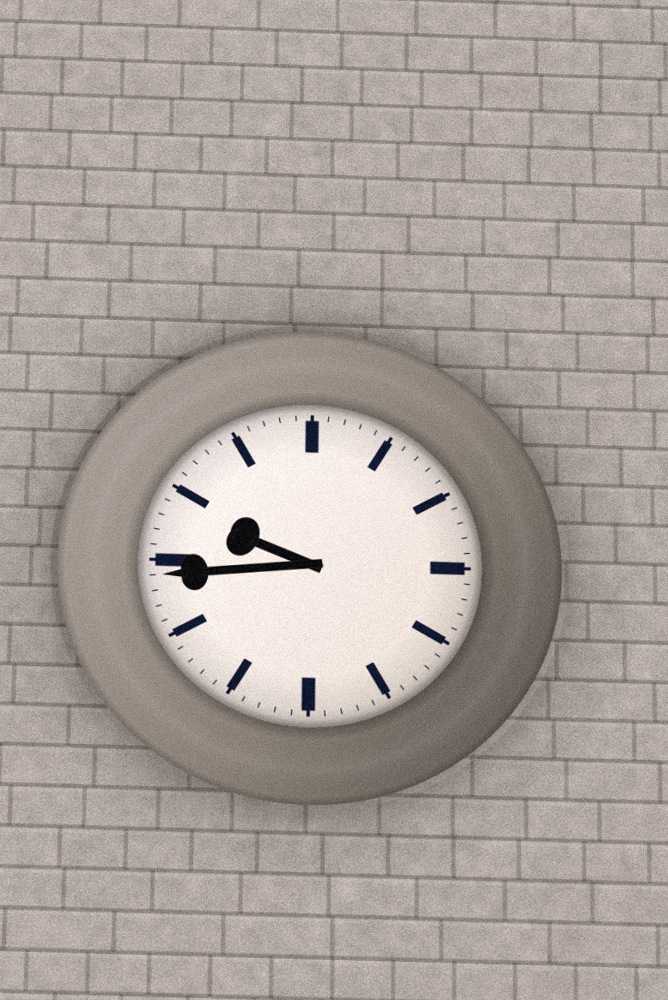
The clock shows h=9 m=44
